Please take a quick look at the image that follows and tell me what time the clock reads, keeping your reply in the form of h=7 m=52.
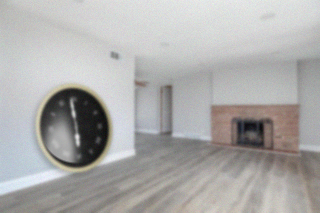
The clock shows h=5 m=59
